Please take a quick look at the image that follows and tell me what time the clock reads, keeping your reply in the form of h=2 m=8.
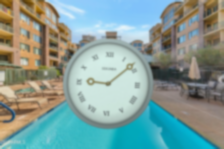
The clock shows h=9 m=8
